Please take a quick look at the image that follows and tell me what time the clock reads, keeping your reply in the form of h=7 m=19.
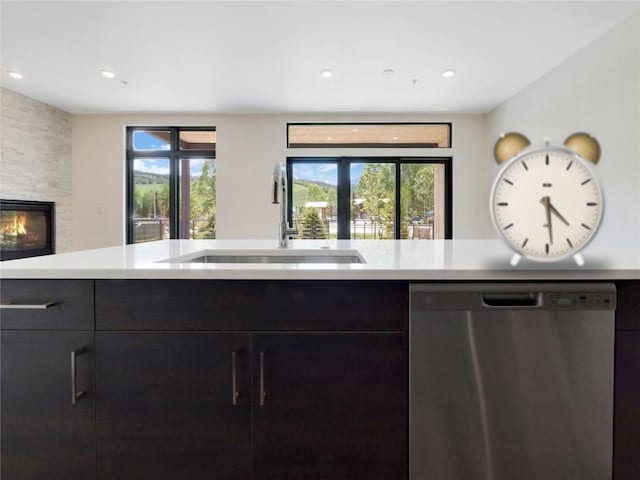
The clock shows h=4 m=29
